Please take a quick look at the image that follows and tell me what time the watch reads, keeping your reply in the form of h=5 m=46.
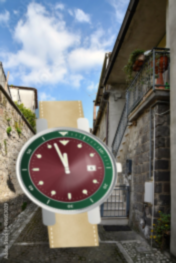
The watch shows h=11 m=57
